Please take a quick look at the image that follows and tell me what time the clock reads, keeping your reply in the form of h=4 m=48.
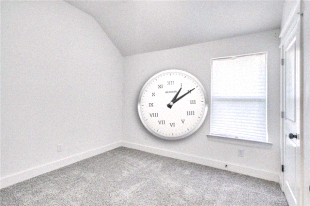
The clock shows h=1 m=10
